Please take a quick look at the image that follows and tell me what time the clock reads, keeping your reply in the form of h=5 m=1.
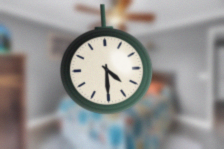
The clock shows h=4 m=30
